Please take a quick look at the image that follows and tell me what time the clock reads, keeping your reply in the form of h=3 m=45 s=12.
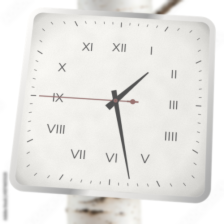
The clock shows h=1 m=27 s=45
